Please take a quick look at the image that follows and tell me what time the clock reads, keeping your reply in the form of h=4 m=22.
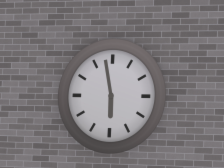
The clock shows h=5 m=58
